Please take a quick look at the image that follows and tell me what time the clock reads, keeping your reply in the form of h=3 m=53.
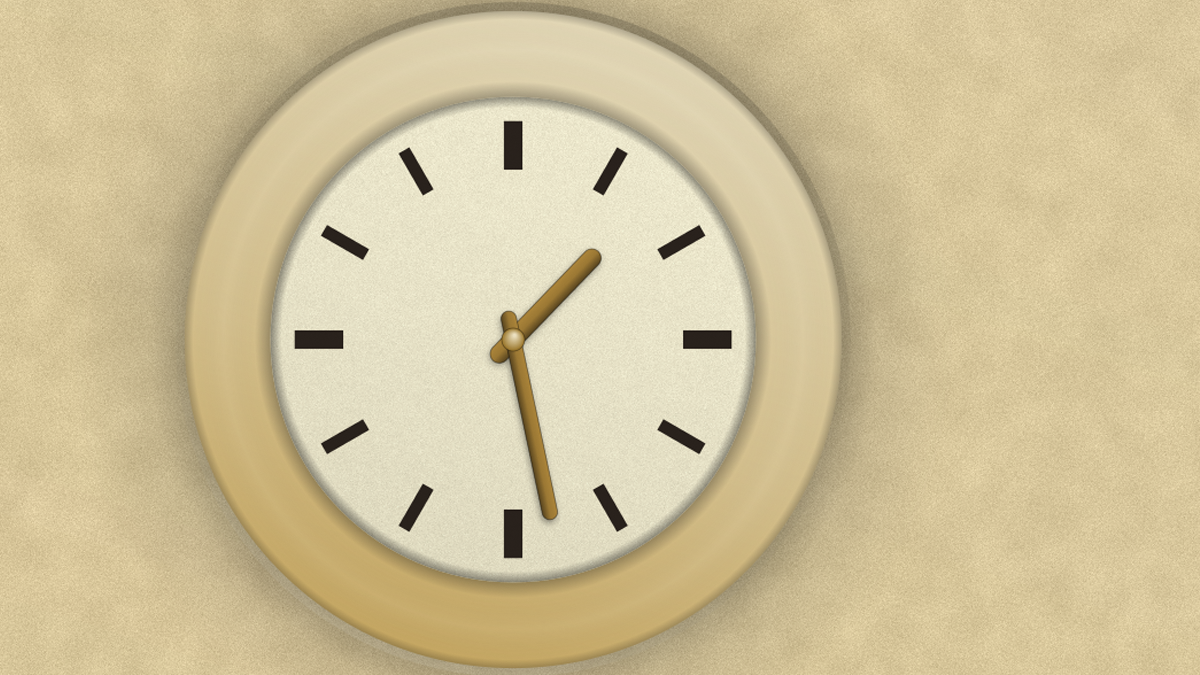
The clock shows h=1 m=28
